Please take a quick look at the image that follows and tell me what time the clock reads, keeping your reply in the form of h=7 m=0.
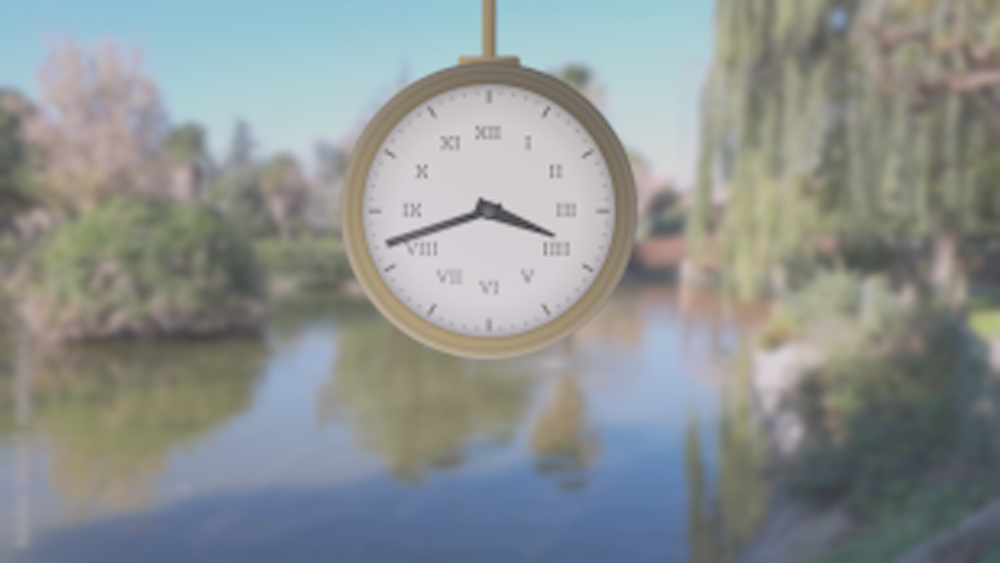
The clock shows h=3 m=42
